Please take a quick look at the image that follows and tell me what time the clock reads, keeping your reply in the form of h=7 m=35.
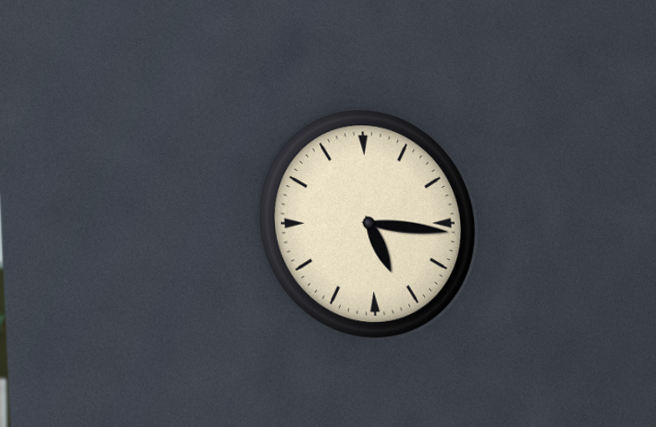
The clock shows h=5 m=16
